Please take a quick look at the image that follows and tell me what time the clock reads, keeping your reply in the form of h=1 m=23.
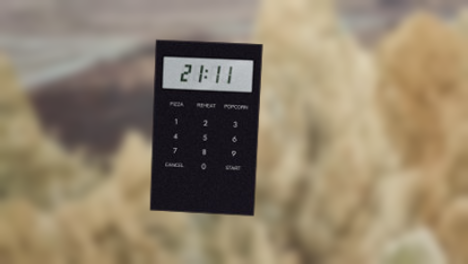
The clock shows h=21 m=11
